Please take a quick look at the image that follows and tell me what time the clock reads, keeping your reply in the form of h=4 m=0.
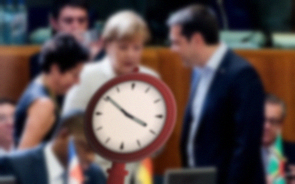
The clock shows h=3 m=51
